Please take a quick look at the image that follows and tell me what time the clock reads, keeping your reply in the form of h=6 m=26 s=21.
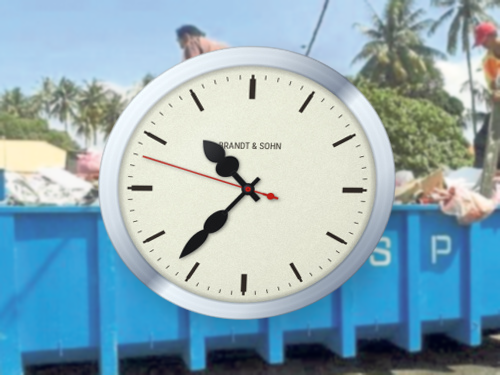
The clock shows h=10 m=36 s=48
